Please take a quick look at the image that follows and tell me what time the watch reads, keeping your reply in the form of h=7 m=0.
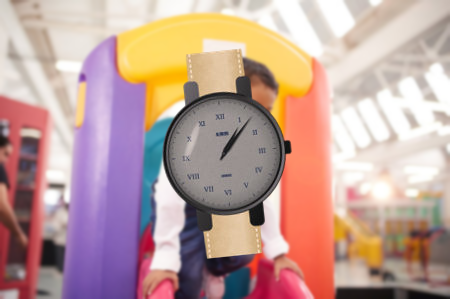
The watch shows h=1 m=7
